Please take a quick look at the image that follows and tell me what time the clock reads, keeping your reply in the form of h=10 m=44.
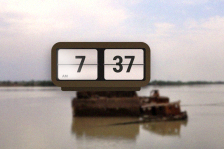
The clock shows h=7 m=37
